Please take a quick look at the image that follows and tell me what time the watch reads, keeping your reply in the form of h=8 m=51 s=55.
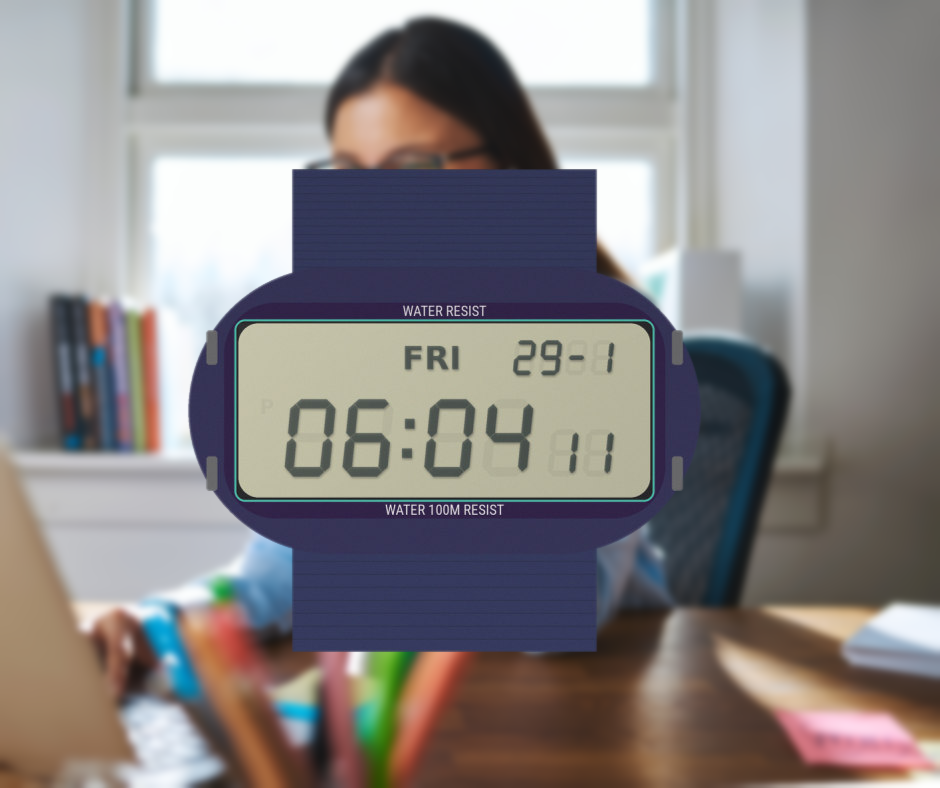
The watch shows h=6 m=4 s=11
